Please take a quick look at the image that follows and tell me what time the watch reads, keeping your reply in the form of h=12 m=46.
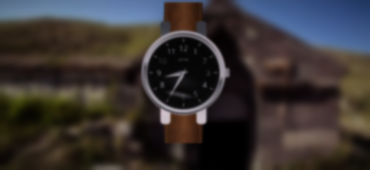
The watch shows h=8 m=35
